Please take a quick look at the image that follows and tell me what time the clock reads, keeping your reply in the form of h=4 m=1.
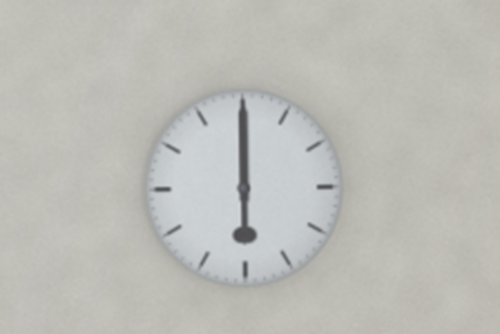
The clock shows h=6 m=0
